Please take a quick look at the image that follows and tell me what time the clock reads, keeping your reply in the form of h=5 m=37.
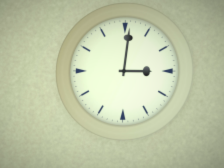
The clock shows h=3 m=1
